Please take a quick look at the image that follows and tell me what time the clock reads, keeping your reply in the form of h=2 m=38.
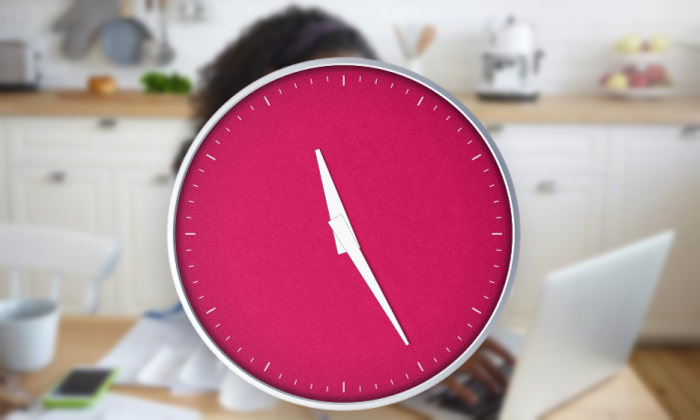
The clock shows h=11 m=25
